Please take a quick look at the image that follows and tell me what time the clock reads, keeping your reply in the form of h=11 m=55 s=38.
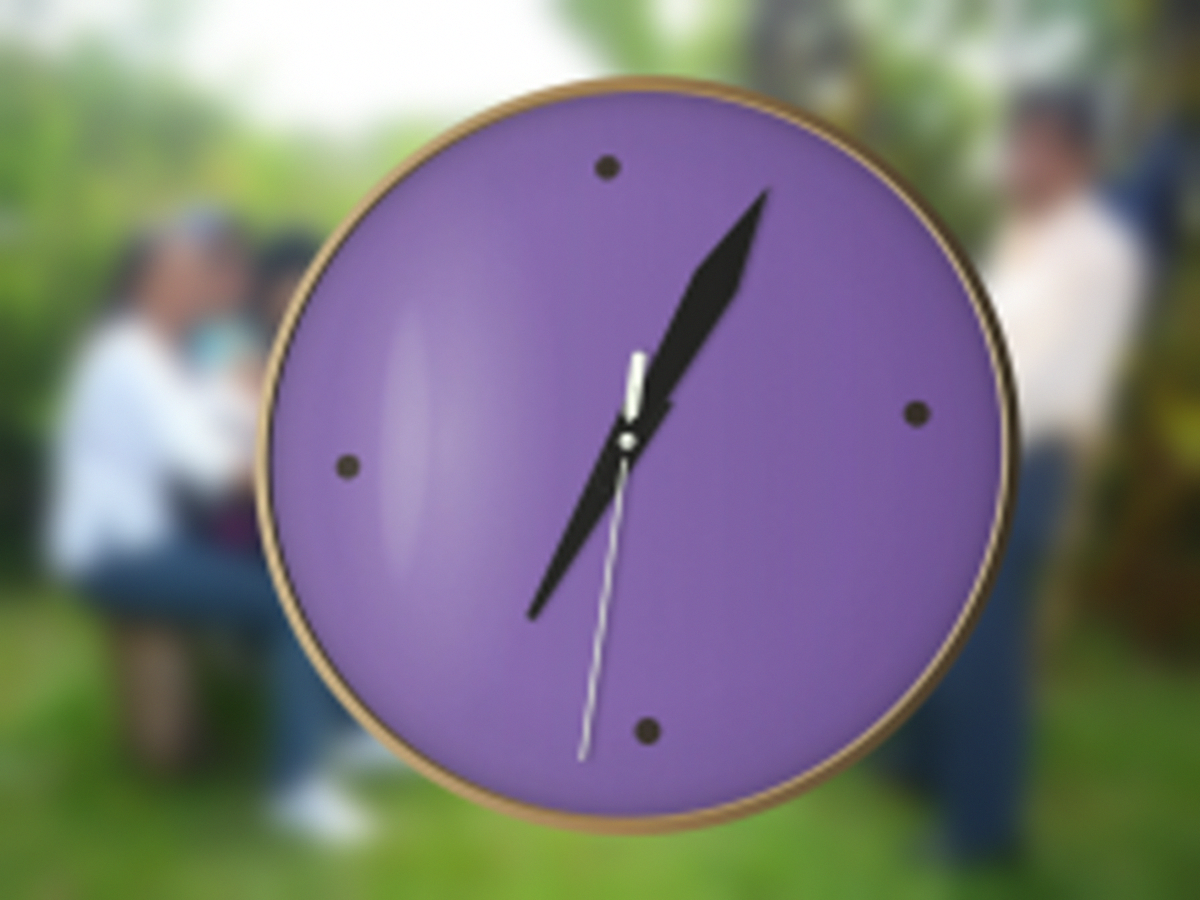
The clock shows h=7 m=5 s=32
